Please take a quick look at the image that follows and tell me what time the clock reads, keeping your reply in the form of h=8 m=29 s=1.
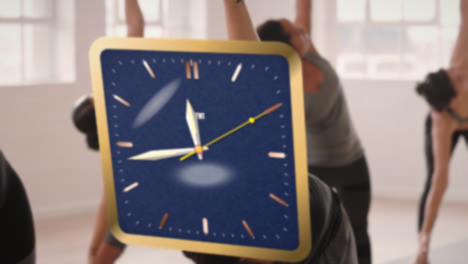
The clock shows h=11 m=43 s=10
